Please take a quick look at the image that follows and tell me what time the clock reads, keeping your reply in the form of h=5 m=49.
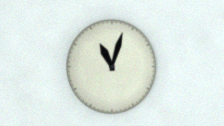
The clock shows h=11 m=3
